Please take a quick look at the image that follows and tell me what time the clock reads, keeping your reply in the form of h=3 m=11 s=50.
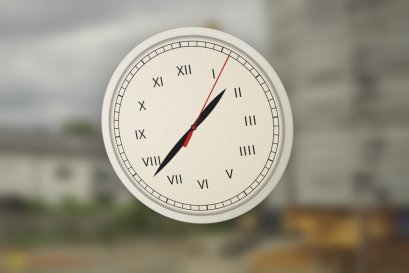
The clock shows h=1 m=38 s=6
